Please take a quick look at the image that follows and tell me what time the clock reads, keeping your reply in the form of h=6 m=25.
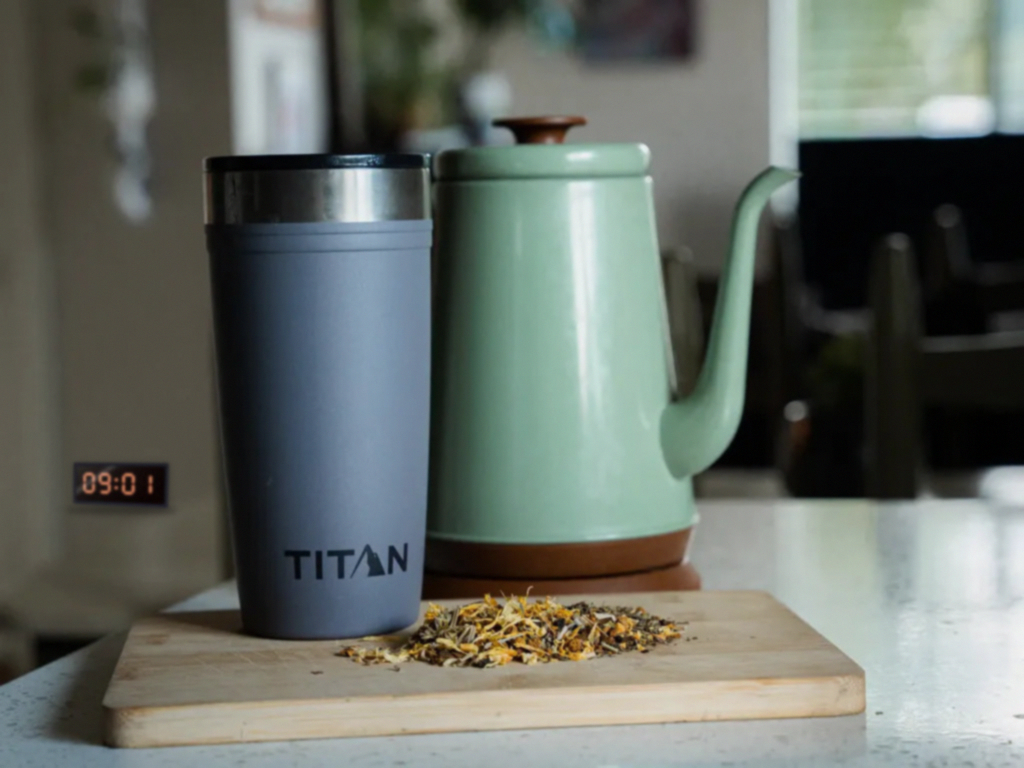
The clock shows h=9 m=1
